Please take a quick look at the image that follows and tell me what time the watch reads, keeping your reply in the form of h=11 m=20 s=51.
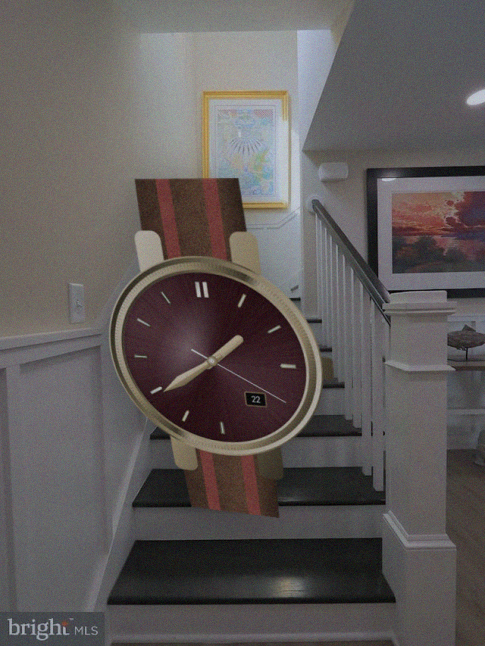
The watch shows h=1 m=39 s=20
